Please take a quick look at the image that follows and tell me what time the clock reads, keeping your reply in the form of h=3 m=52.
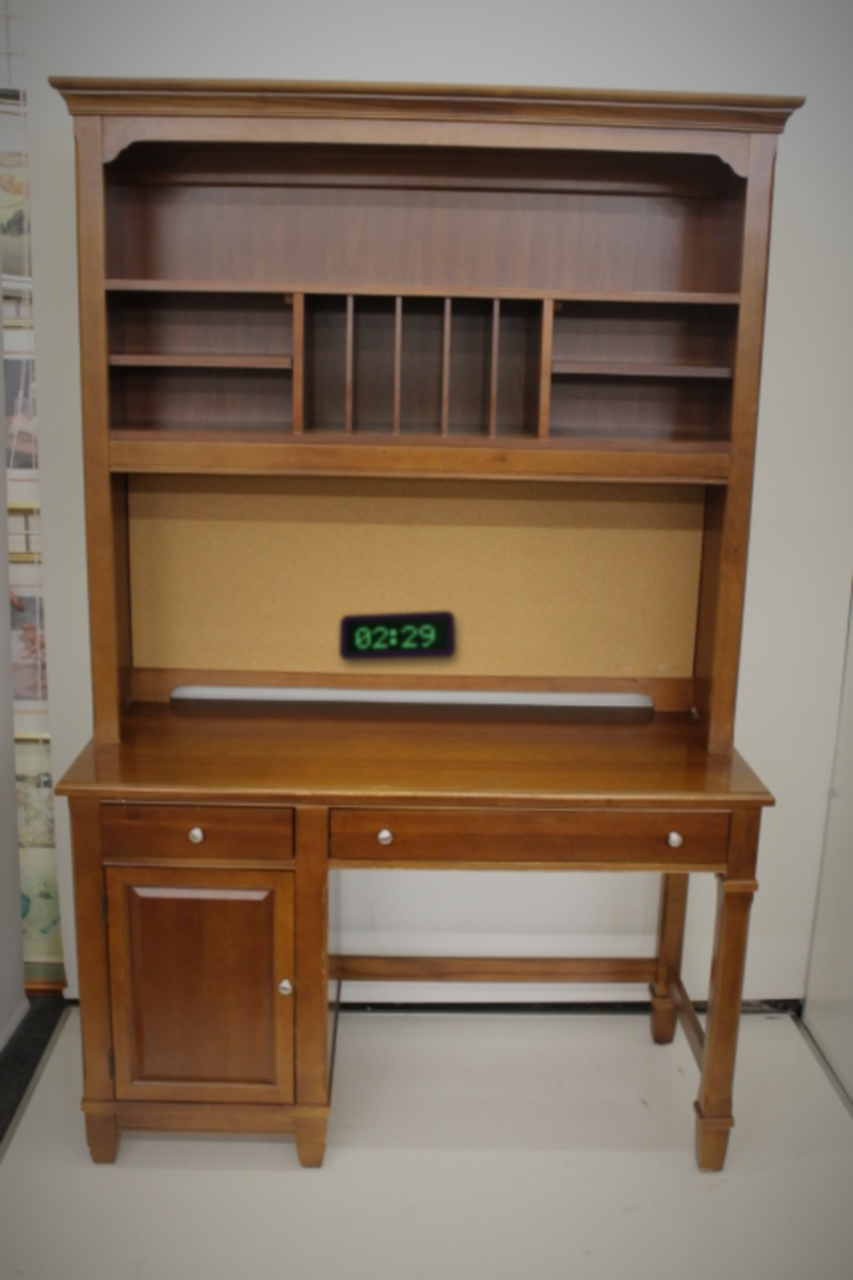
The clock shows h=2 m=29
